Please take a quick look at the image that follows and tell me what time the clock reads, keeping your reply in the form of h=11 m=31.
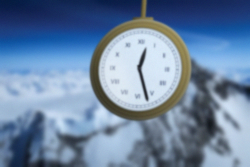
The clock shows h=12 m=27
